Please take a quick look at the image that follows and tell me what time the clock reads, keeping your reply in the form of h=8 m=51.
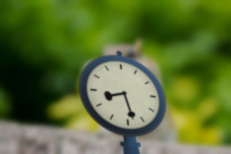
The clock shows h=8 m=28
